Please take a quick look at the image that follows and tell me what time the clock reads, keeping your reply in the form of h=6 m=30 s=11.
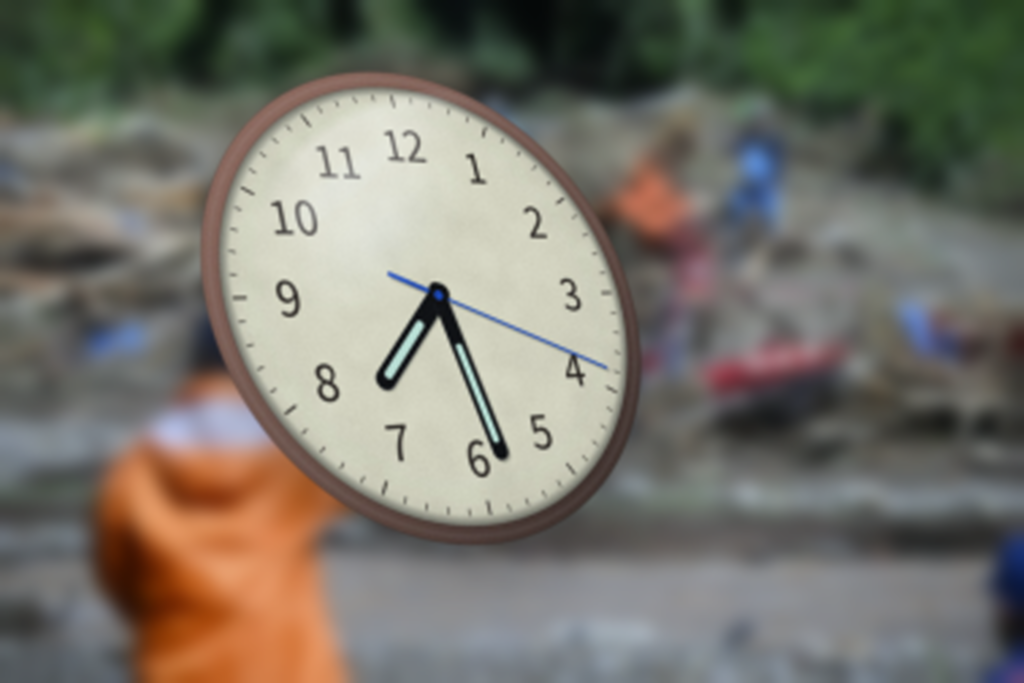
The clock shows h=7 m=28 s=19
